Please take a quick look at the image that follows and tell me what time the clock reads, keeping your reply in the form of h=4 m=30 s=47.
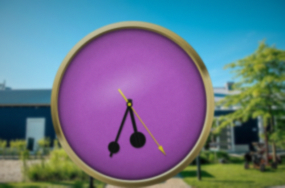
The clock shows h=5 m=33 s=24
